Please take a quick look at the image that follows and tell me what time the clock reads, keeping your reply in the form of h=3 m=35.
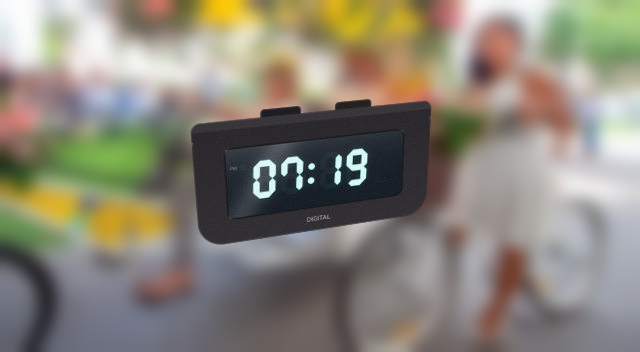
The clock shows h=7 m=19
